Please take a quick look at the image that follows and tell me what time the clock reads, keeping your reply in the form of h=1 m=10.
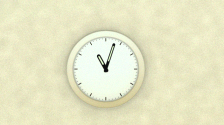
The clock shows h=11 m=3
